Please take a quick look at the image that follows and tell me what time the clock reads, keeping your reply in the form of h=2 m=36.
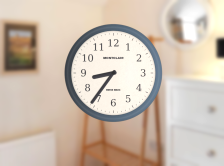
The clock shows h=8 m=36
